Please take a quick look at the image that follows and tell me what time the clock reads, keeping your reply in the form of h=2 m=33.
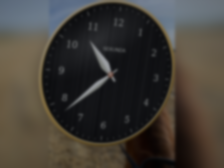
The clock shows h=10 m=38
